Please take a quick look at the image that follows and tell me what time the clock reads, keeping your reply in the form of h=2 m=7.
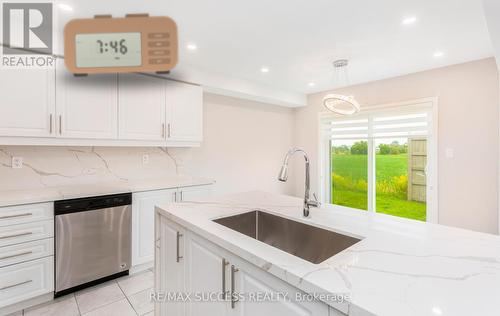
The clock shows h=7 m=46
